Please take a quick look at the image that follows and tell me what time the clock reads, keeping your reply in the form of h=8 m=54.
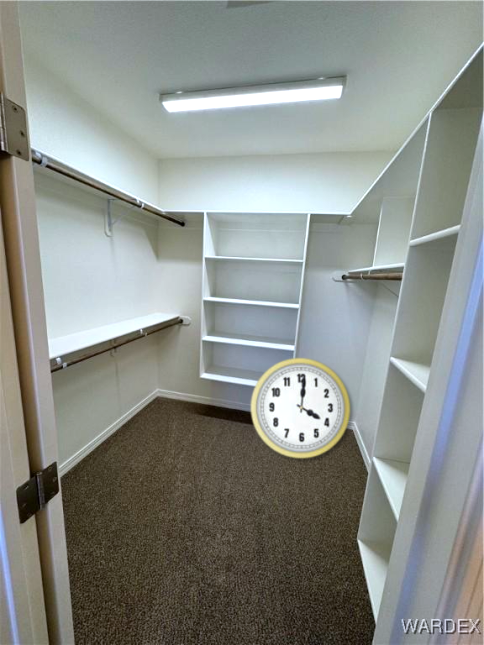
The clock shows h=4 m=1
